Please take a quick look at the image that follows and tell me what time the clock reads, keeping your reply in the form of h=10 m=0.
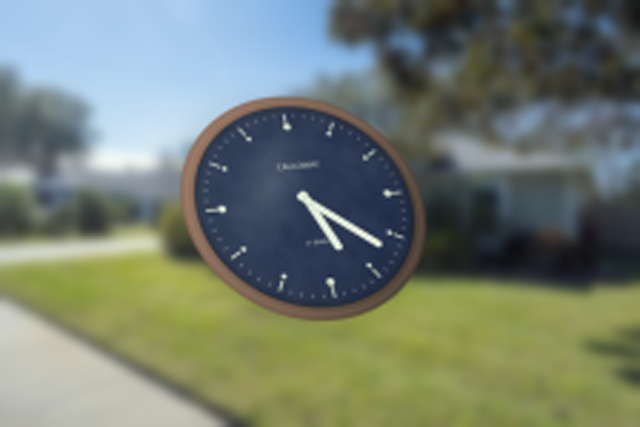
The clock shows h=5 m=22
